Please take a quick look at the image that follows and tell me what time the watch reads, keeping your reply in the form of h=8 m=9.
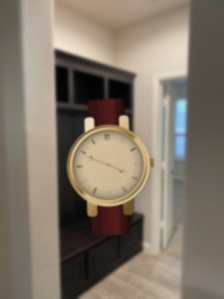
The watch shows h=3 m=49
